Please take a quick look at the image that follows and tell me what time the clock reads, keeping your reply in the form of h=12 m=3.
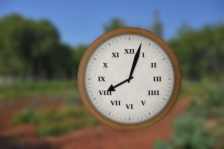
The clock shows h=8 m=3
